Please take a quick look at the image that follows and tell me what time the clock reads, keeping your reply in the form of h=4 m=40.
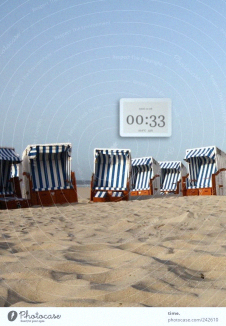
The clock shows h=0 m=33
